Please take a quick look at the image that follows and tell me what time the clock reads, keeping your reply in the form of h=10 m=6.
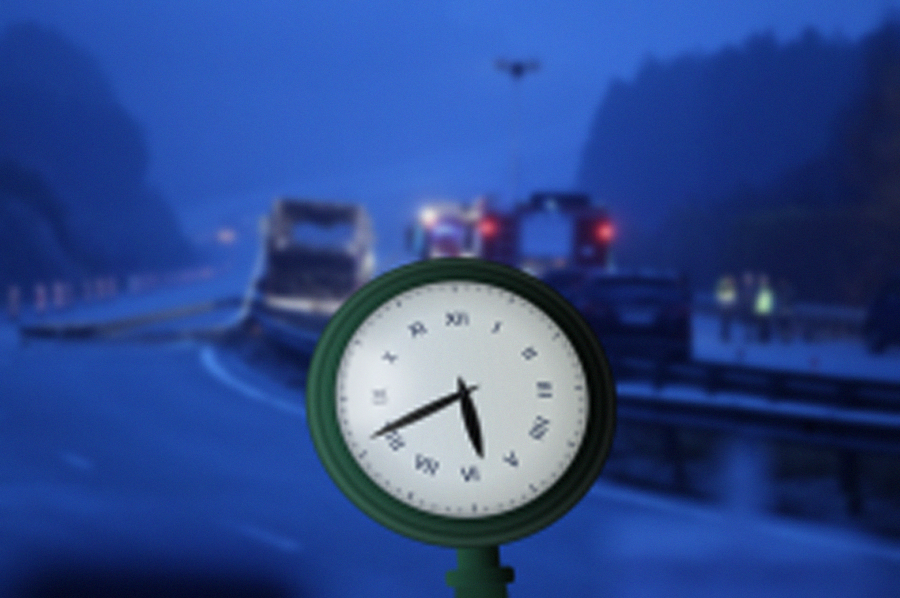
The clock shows h=5 m=41
